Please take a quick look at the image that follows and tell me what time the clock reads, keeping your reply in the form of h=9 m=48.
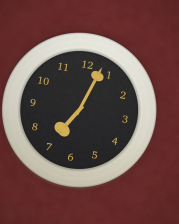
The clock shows h=7 m=3
